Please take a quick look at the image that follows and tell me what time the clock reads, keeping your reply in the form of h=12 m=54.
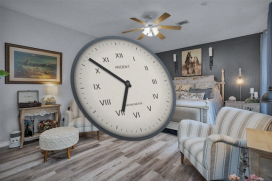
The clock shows h=6 m=52
